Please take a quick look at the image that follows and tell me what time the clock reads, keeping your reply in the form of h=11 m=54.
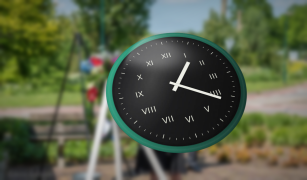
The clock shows h=1 m=21
